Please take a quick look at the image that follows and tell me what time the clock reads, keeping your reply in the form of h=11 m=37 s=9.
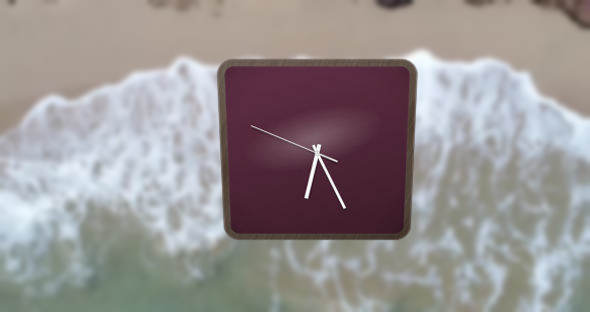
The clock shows h=6 m=25 s=49
